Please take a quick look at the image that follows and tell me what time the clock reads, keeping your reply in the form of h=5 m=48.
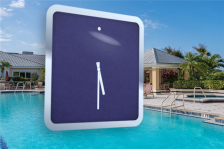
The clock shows h=5 m=30
